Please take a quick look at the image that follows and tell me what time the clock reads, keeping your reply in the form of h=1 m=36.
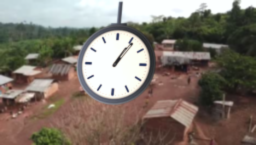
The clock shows h=1 m=6
